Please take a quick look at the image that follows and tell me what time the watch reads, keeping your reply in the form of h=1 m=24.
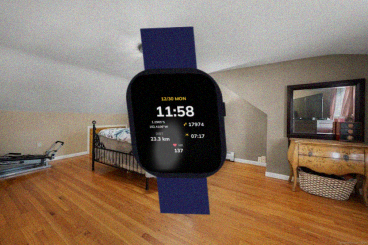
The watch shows h=11 m=58
